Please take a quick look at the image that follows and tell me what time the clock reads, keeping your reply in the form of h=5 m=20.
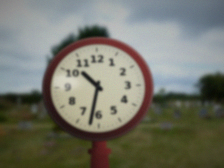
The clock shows h=10 m=32
